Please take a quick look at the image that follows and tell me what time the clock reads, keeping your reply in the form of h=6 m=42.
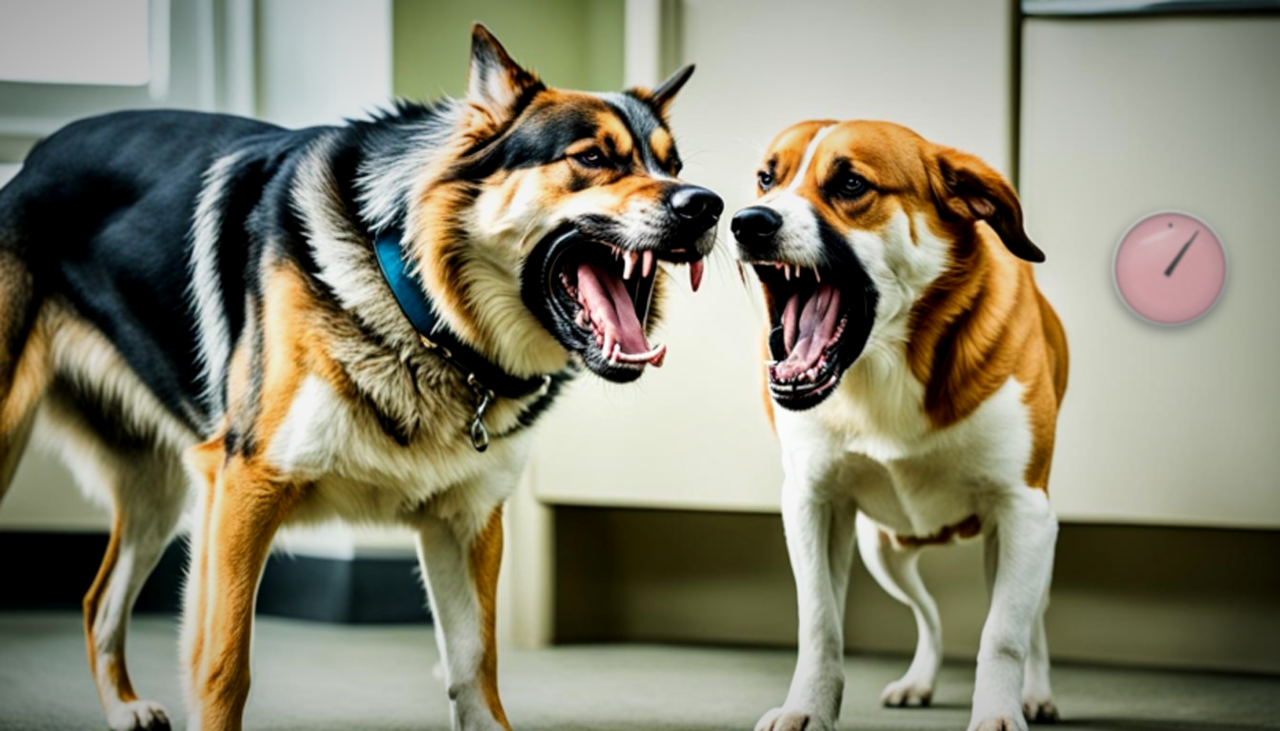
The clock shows h=1 m=6
